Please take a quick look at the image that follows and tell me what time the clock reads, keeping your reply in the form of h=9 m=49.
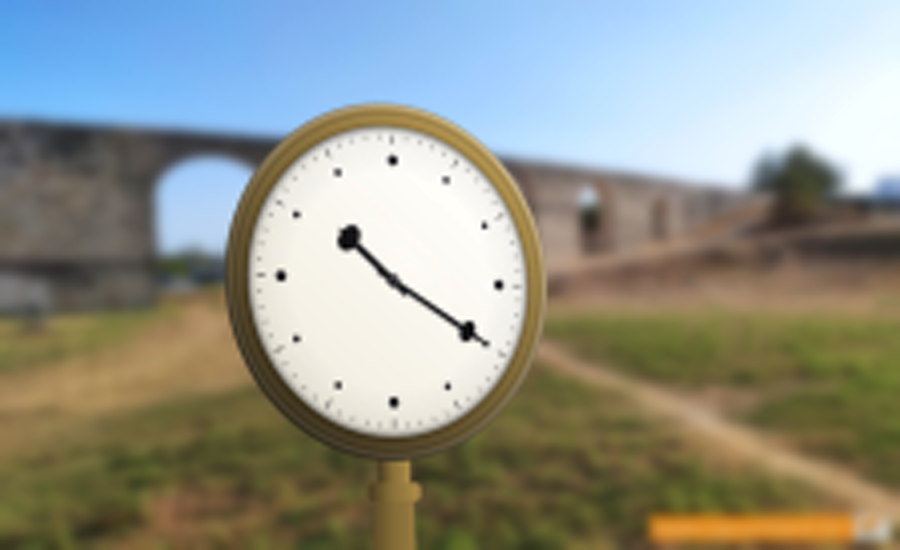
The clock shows h=10 m=20
